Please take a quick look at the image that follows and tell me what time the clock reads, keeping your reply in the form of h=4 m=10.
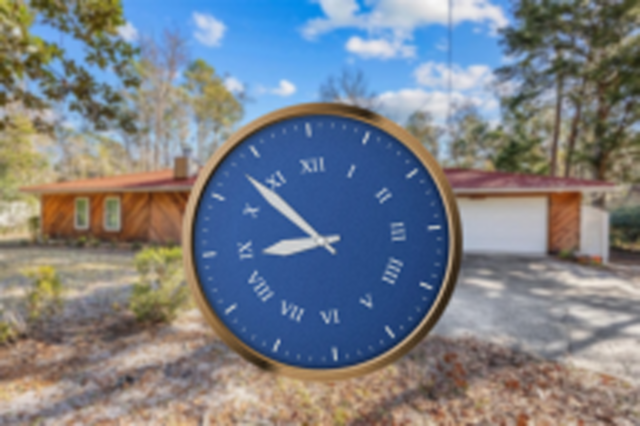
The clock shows h=8 m=53
